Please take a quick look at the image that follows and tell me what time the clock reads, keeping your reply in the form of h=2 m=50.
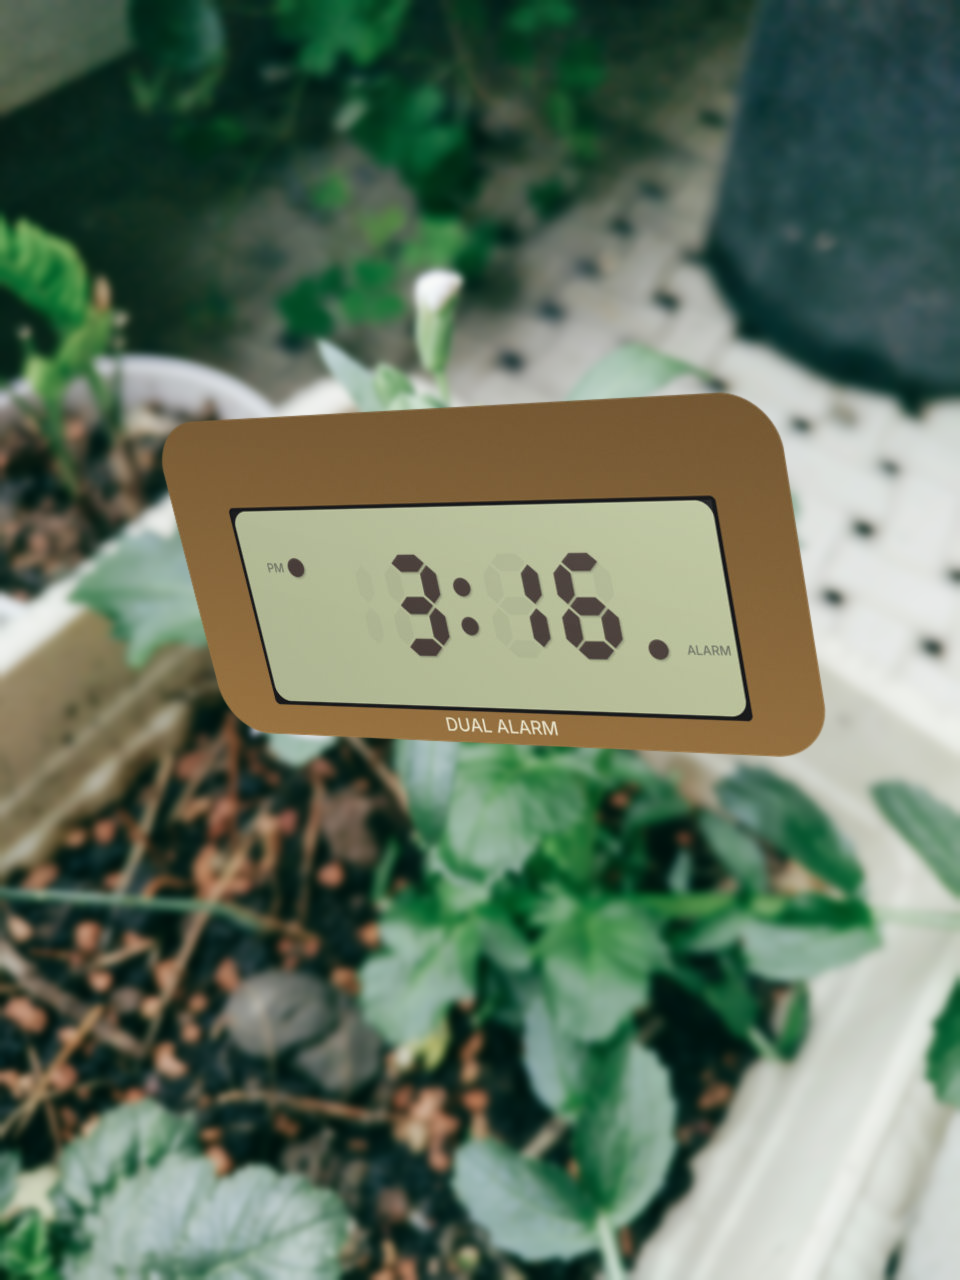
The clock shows h=3 m=16
